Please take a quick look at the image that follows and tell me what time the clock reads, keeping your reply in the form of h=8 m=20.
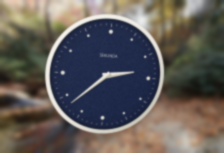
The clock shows h=2 m=38
